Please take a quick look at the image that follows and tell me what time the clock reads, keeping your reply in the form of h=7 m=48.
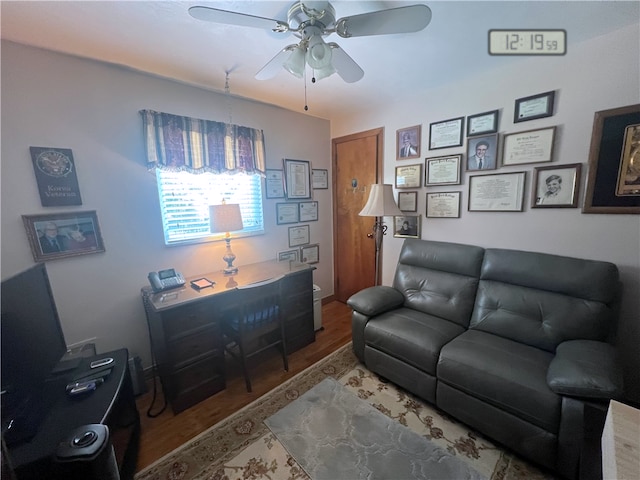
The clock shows h=12 m=19
